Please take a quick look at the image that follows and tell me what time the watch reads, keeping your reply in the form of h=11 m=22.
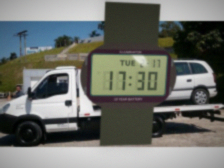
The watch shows h=17 m=30
